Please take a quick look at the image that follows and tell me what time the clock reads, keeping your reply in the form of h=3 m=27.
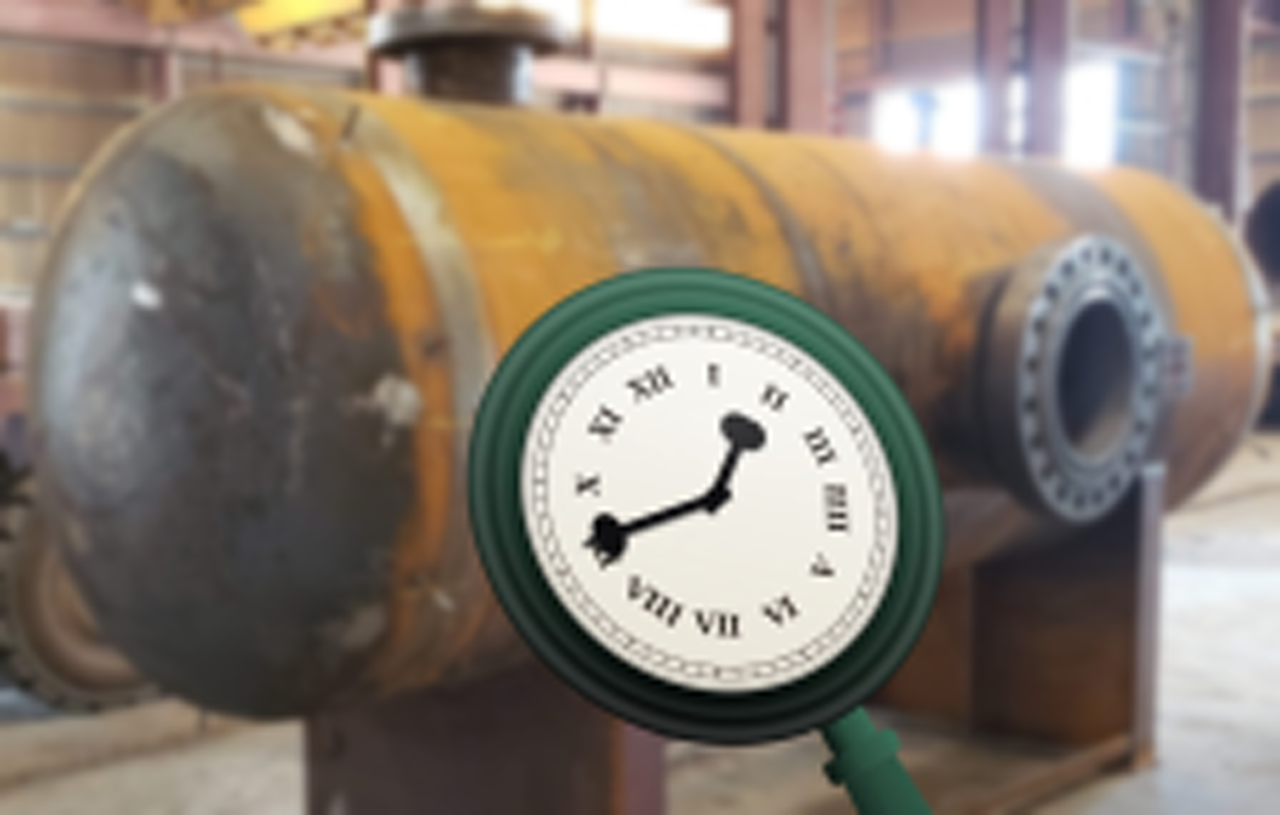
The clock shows h=1 m=46
